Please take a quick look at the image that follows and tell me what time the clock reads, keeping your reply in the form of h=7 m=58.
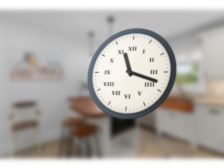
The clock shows h=11 m=18
